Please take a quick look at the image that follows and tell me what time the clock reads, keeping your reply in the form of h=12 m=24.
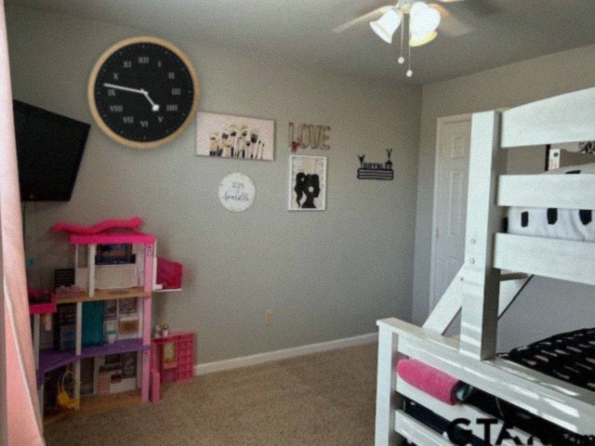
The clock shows h=4 m=47
